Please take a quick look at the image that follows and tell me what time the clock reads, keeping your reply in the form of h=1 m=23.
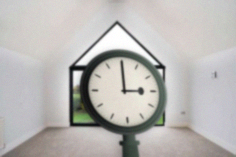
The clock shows h=3 m=0
